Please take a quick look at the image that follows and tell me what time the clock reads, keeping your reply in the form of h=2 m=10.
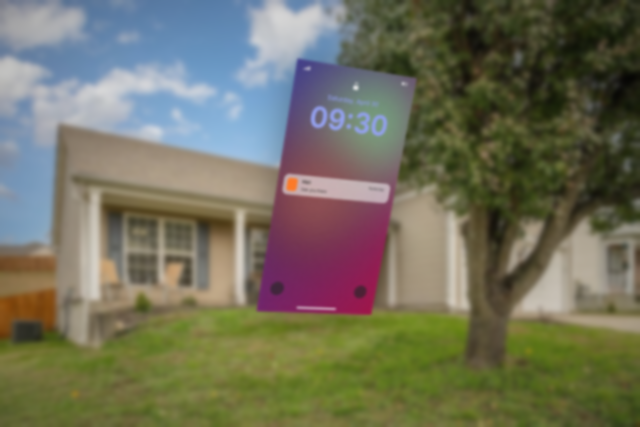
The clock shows h=9 m=30
